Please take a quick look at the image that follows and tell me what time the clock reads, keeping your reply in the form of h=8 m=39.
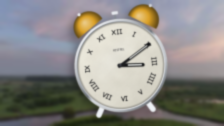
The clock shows h=3 m=10
